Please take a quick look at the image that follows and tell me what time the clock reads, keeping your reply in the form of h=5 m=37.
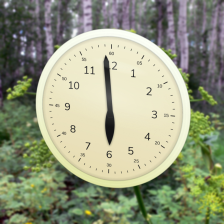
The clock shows h=5 m=59
